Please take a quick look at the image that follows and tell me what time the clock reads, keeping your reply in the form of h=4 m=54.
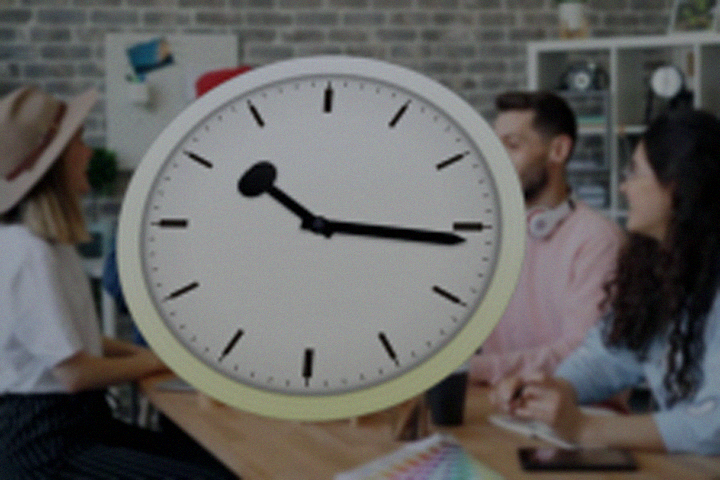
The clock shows h=10 m=16
